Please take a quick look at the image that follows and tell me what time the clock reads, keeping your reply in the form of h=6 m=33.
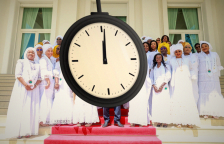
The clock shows h=12 m=1
